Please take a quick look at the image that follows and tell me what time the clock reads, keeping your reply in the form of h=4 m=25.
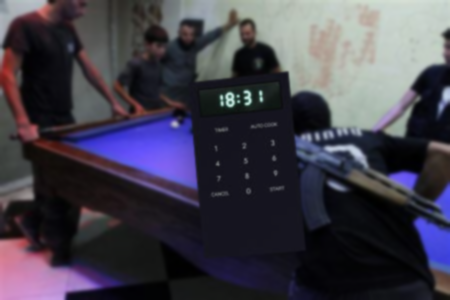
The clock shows h=18 m=31
